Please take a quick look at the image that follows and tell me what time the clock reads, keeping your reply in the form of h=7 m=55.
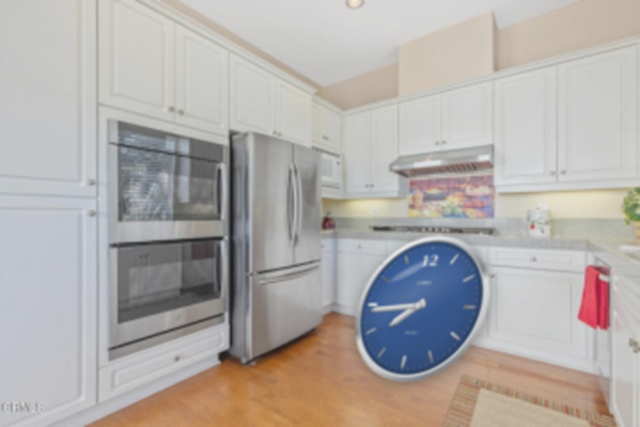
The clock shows h=7 m=44
